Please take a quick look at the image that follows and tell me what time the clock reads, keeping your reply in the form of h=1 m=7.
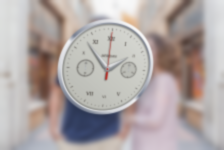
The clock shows h=1 m=53
